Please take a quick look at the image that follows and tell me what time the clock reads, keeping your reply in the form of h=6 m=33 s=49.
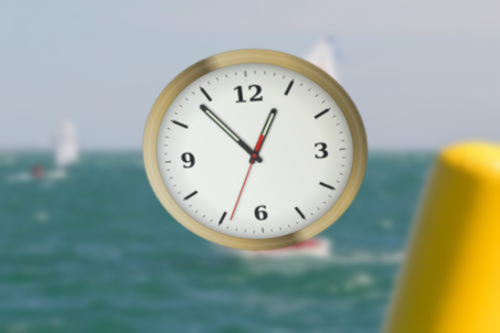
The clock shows h=12 m=53 s=34
